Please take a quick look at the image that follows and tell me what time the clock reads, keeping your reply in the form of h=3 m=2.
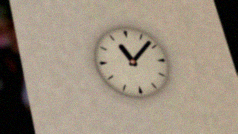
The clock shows h=11 m=8
